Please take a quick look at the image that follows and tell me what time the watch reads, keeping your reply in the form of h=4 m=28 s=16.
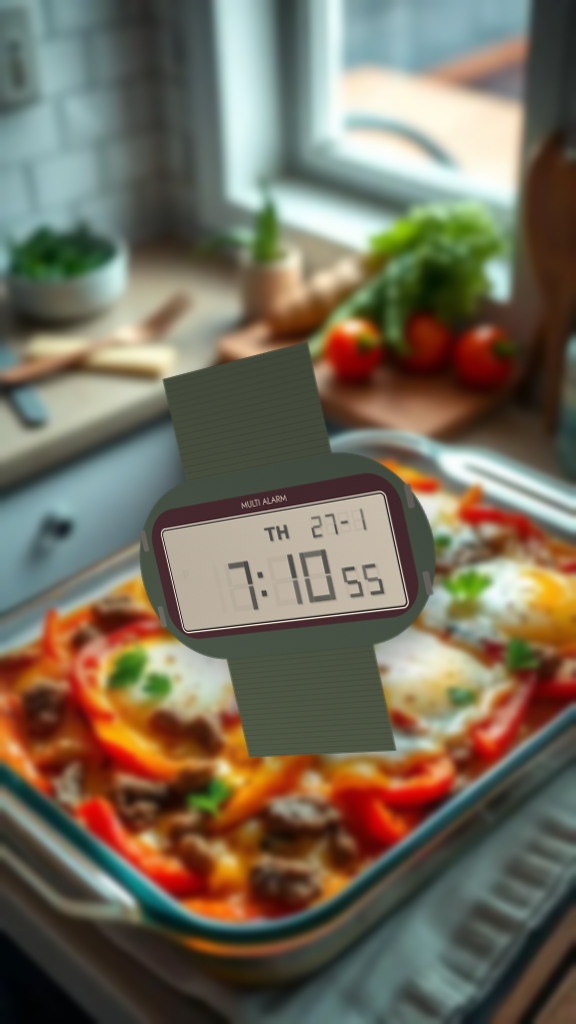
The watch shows h=7 m=10 s=55
